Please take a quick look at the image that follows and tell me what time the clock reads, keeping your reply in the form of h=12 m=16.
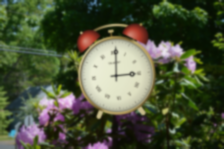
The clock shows h=3 m=1
